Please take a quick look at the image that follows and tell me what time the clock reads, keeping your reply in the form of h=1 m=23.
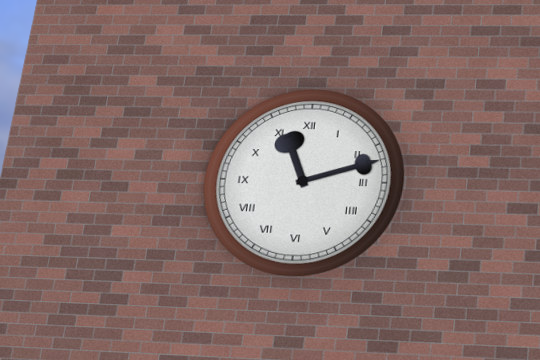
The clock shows h=11 m=12
